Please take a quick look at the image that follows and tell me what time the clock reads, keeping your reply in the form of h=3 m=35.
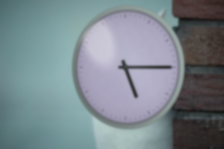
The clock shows h=5 m=15
